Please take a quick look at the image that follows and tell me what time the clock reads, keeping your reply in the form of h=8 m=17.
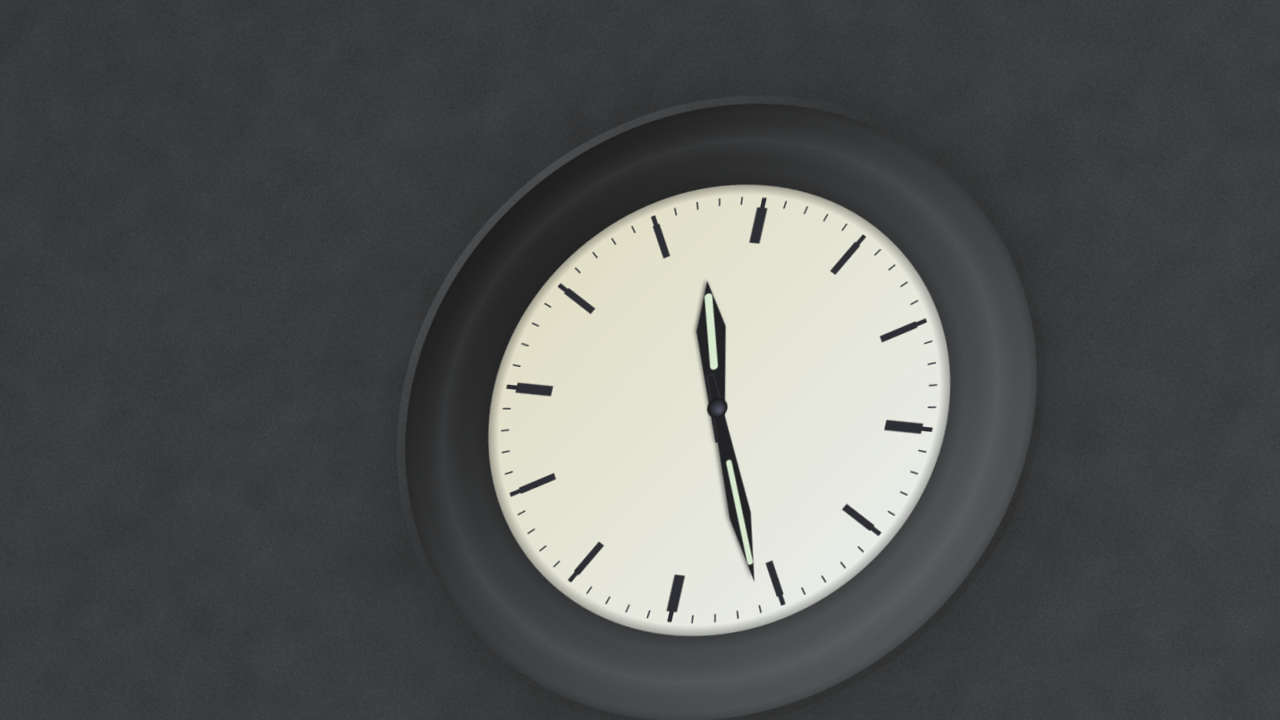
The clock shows h=11 m=26
